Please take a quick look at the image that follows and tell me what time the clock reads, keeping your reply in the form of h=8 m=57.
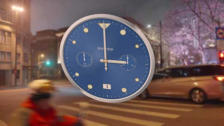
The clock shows h=3 m=0
